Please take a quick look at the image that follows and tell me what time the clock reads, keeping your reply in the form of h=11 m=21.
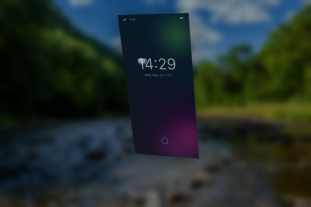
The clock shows h=14 m=29
